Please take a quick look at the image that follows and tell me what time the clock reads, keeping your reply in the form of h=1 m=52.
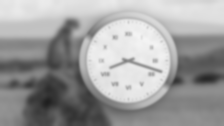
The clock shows h=8 m=18
